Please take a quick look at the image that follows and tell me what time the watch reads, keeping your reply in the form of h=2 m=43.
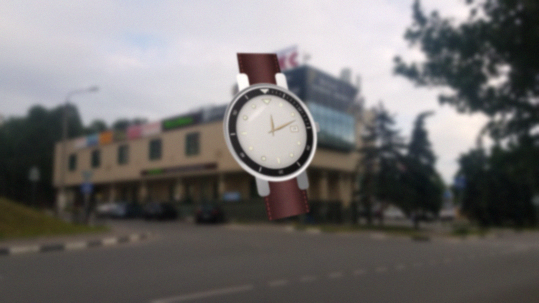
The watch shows h=12 m=12
